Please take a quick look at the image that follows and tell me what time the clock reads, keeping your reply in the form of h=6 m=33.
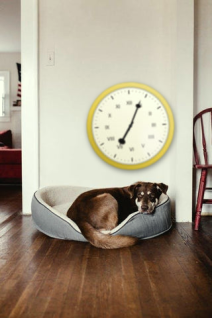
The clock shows h=7 m=4
